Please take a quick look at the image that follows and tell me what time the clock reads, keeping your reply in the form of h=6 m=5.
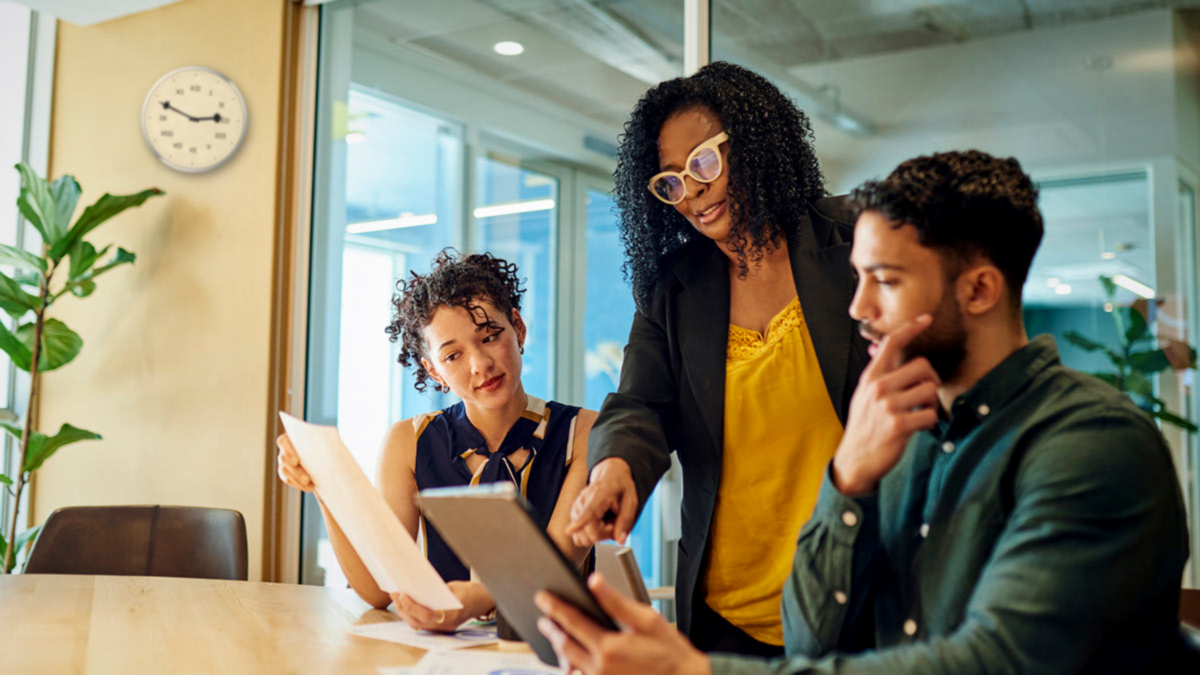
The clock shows h=2 m=49
